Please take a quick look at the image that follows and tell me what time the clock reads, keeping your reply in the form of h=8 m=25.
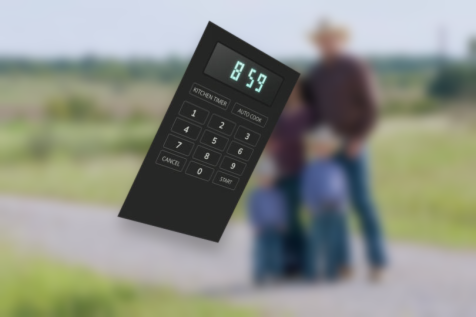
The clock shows h=8 m=59
